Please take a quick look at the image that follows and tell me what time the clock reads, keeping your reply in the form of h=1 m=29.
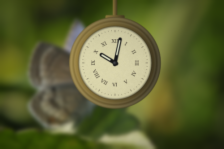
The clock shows h=10 m=2
